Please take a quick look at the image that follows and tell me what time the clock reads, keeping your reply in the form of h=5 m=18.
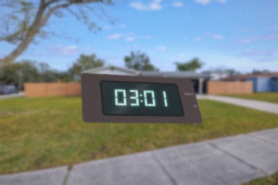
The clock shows h=3 m=1
